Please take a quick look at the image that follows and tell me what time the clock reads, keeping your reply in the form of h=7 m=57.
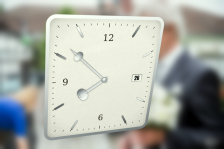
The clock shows h=7 m=52
